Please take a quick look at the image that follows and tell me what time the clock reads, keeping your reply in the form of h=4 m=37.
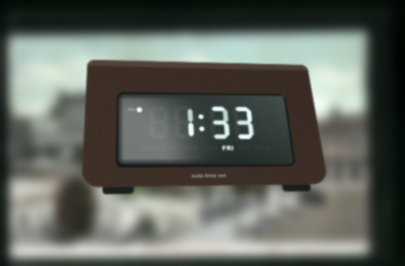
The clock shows h=1 m=33
